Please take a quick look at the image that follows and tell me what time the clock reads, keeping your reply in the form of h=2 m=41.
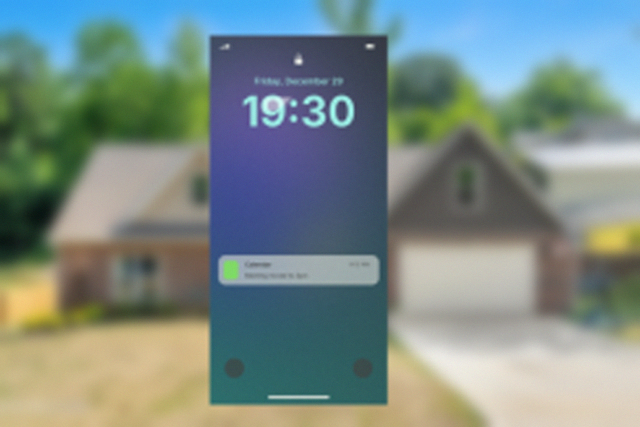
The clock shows h=19 m=30
